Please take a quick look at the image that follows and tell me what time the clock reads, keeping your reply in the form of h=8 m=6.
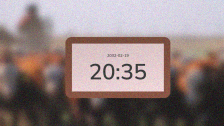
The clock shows h=20 m=35
